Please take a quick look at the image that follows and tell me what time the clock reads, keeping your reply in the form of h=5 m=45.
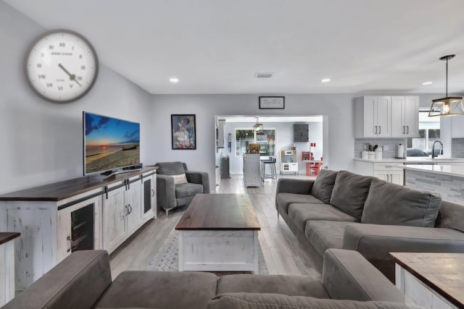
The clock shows h=4 m=22
